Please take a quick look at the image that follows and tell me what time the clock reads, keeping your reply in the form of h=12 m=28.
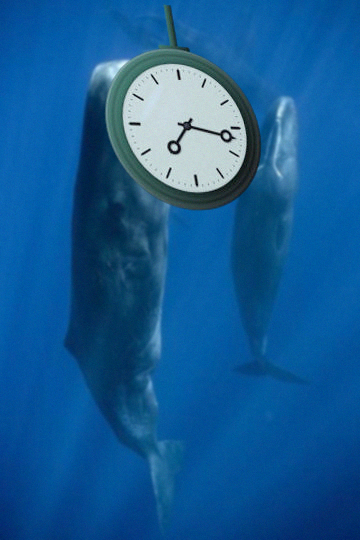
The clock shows h=7 m=17
